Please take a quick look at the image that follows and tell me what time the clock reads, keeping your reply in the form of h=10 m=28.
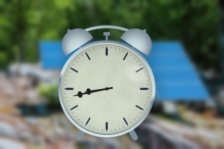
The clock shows h=8 m=43
